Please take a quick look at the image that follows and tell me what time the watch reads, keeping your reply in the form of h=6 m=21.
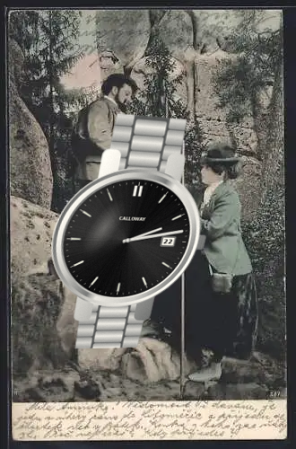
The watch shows h=2 m=13
